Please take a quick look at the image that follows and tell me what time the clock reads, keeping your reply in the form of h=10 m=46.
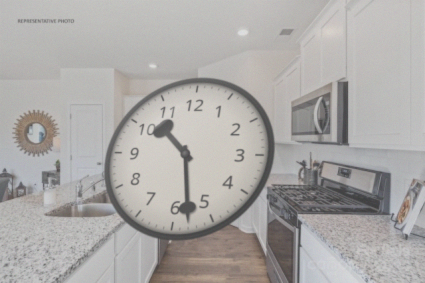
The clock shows h=10 m=28
